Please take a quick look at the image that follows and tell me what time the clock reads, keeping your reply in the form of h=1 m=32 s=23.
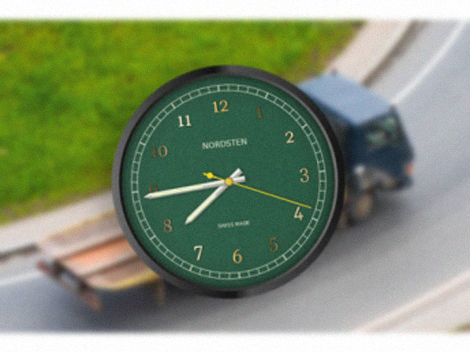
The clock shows h=7 m=44 s=19
